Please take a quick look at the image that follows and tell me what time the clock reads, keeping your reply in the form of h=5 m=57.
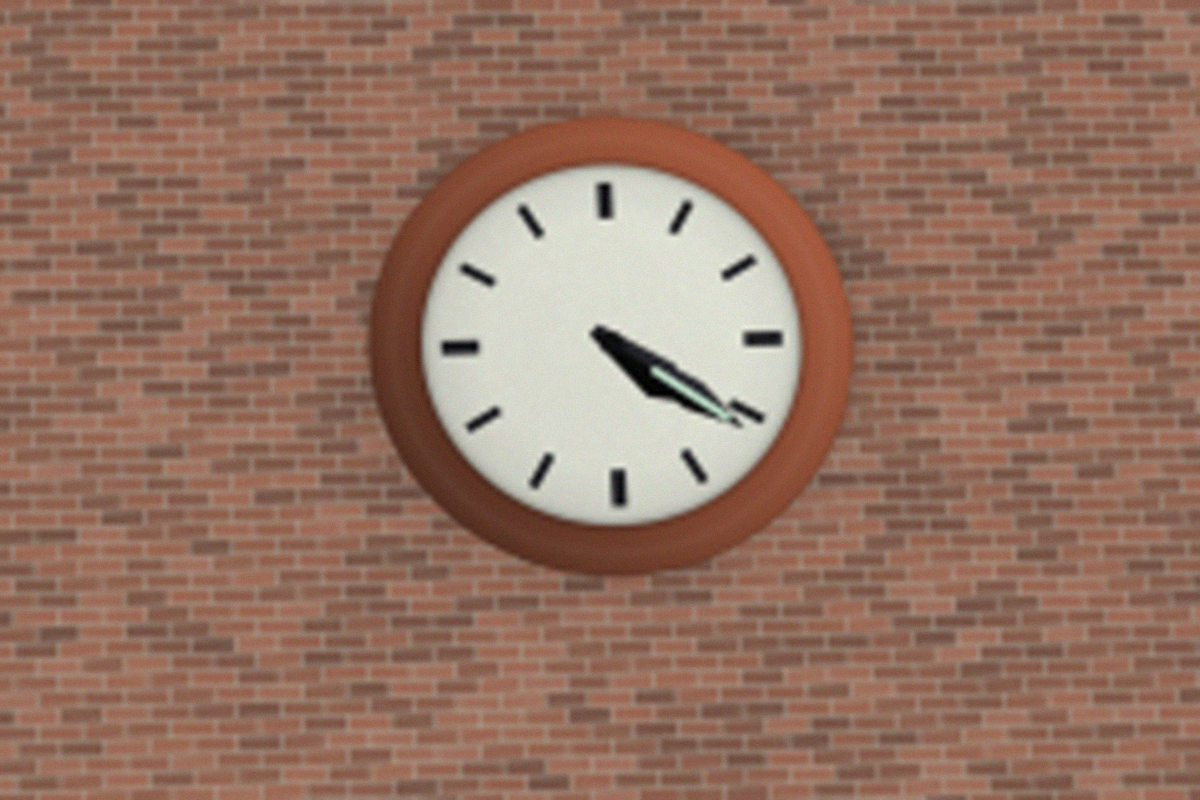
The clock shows h=4 m=21
